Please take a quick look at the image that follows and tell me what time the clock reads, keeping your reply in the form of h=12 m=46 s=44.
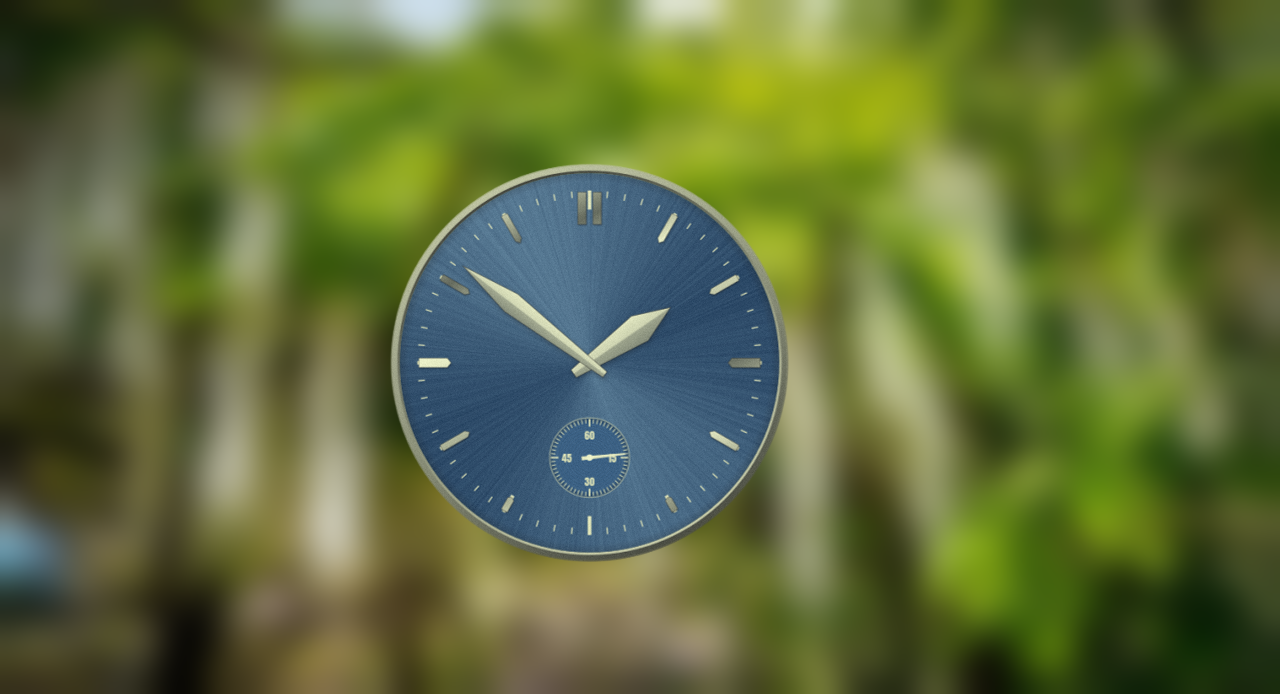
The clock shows h=1 m=51 s=14
